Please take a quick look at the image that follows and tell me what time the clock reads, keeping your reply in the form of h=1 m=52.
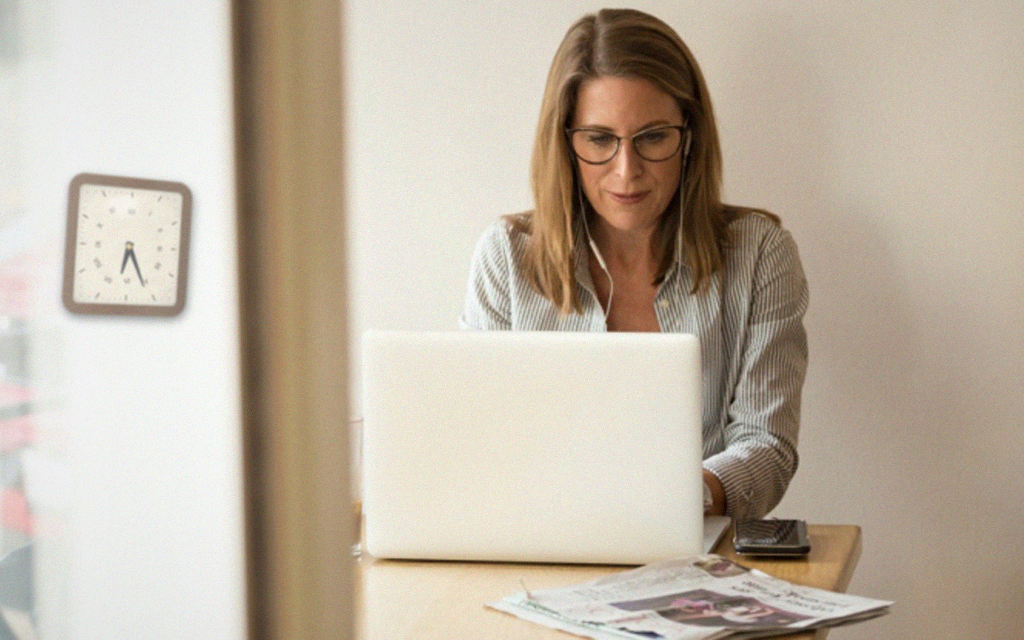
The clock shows h=6 m=26
